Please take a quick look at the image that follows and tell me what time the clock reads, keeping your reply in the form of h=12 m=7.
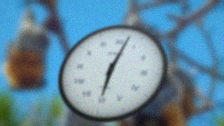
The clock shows h=6 m=2
